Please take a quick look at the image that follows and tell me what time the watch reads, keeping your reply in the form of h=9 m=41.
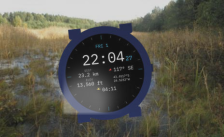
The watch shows h=22 m=4
